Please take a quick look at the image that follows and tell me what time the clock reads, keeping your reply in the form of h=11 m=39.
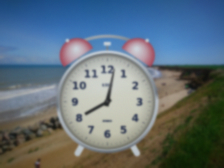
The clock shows h=8 m=2
